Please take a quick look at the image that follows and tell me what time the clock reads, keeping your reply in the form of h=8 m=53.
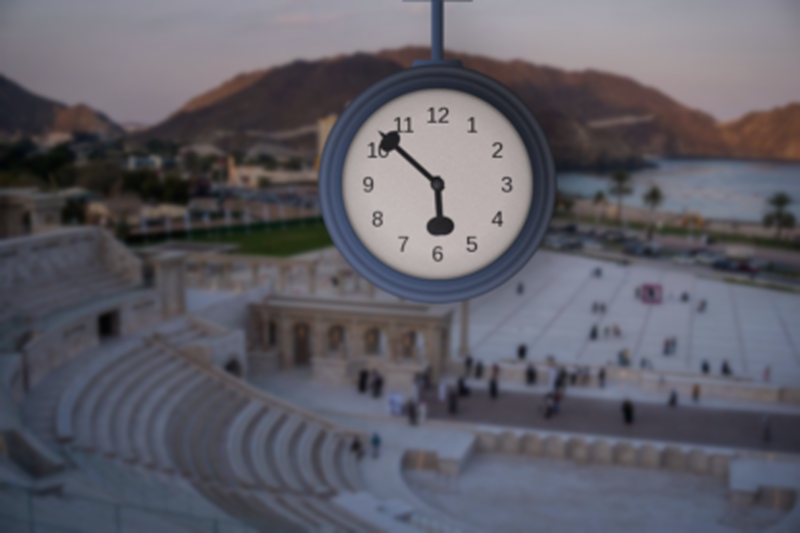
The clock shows h=5 m=52
